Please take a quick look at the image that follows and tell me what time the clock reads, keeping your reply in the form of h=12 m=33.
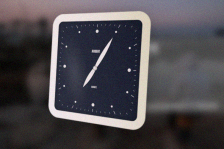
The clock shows h=7 m=5
